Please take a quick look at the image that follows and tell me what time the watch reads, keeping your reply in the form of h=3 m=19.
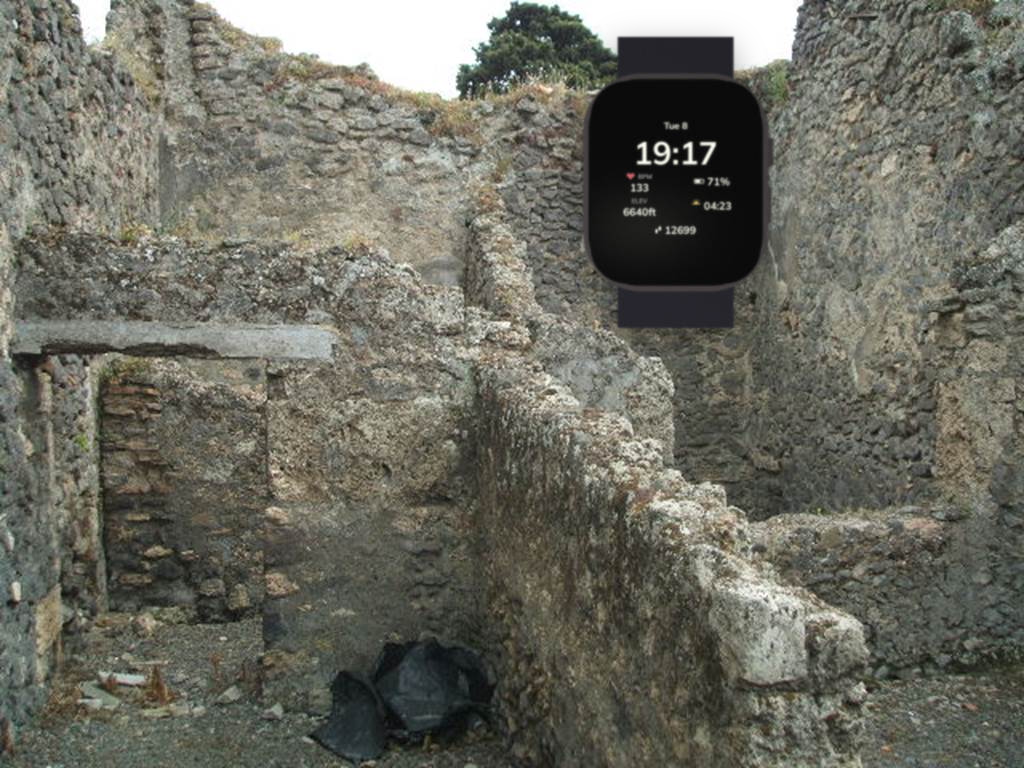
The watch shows h=19 m=17
